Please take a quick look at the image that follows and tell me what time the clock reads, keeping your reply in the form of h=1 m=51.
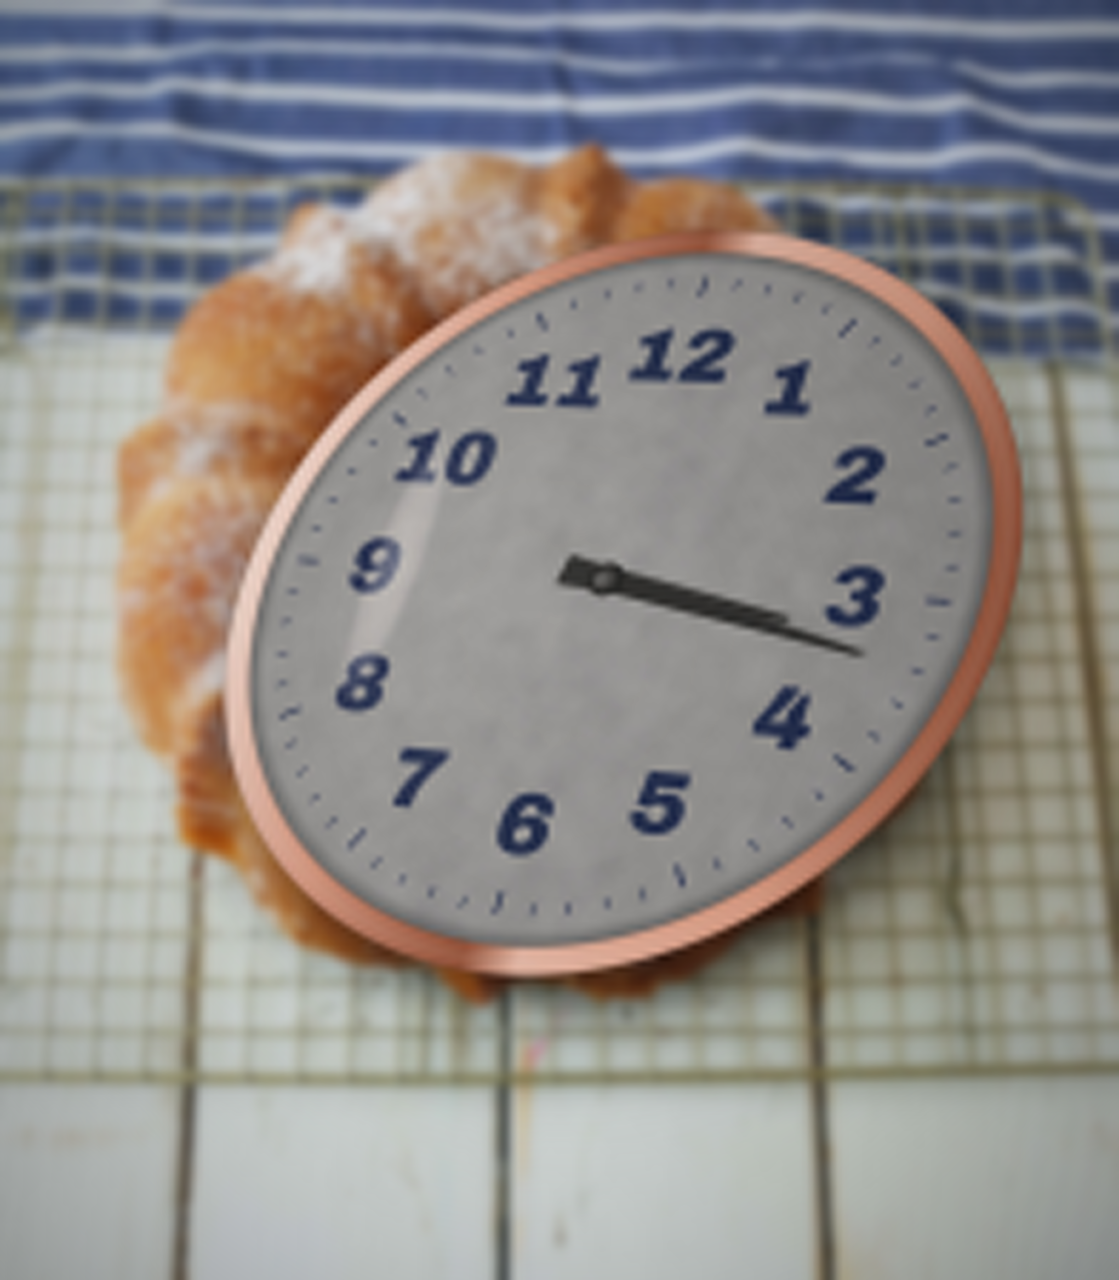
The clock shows h=3 m=17
